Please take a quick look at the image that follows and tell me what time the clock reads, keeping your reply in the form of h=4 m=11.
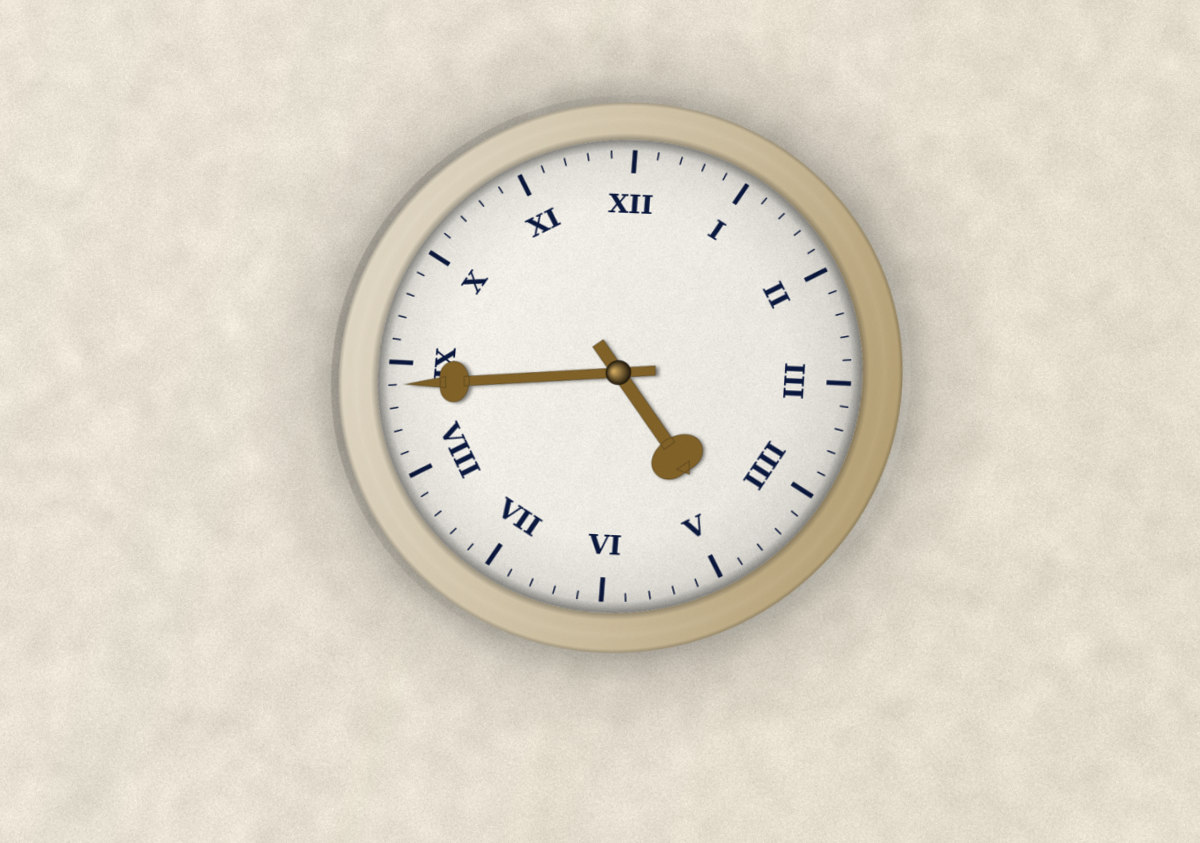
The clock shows h=4 m=44
